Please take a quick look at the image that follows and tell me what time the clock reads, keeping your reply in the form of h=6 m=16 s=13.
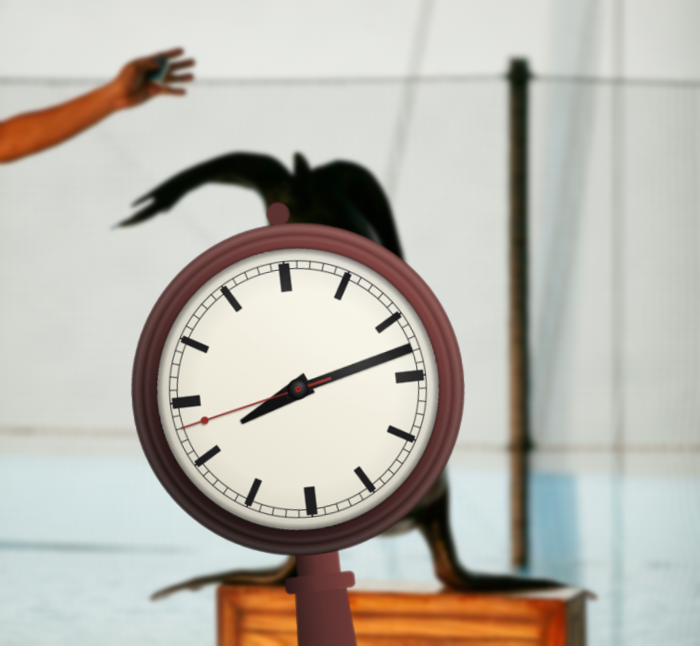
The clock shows h=8 m=12 s=43
